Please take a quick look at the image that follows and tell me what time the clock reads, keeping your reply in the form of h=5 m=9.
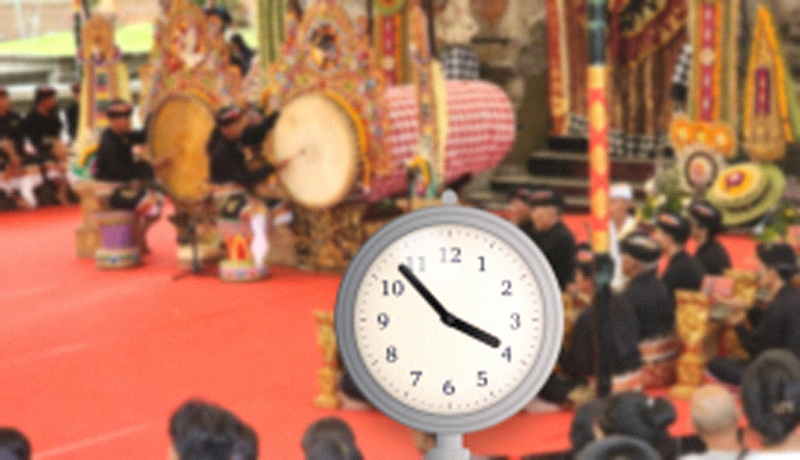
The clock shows h=3 m=53
